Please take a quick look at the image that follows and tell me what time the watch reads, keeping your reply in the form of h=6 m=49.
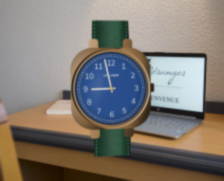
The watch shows h=8 m=58
